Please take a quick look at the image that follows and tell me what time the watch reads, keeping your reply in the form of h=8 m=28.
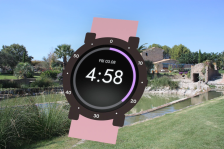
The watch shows h=4 m=58
